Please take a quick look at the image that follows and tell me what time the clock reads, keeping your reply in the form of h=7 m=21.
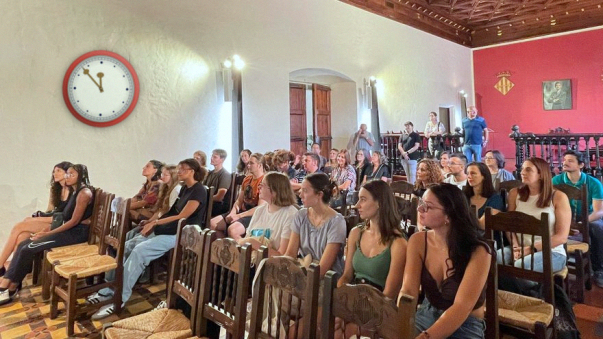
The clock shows h=11 m=53
